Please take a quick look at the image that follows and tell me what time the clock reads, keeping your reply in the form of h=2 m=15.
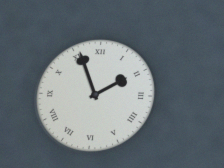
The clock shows h=1 m=56
